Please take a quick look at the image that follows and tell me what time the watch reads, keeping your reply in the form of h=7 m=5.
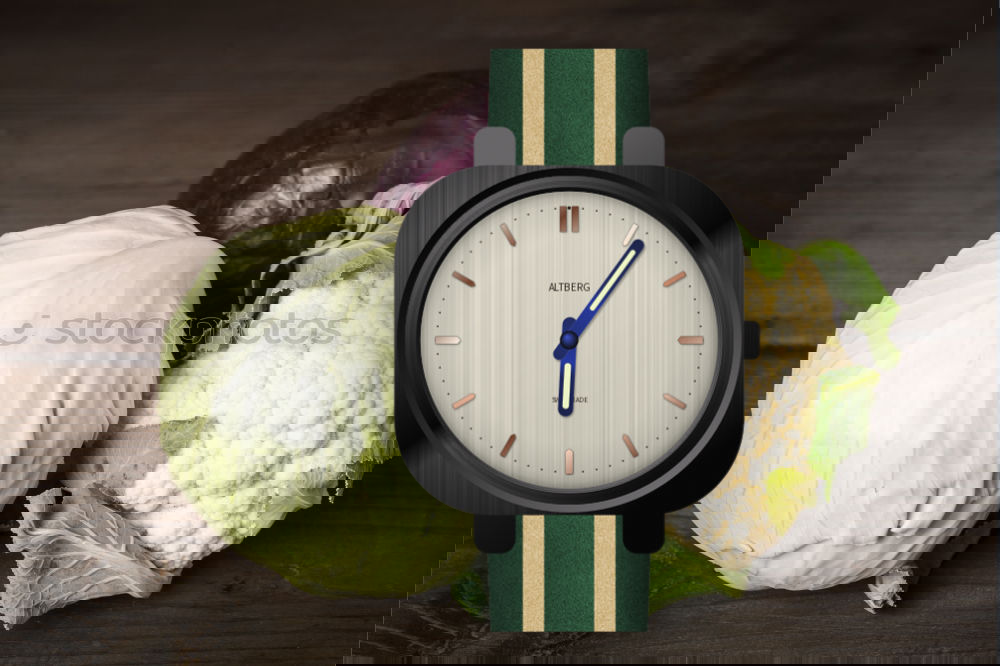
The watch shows h=6 m=6
